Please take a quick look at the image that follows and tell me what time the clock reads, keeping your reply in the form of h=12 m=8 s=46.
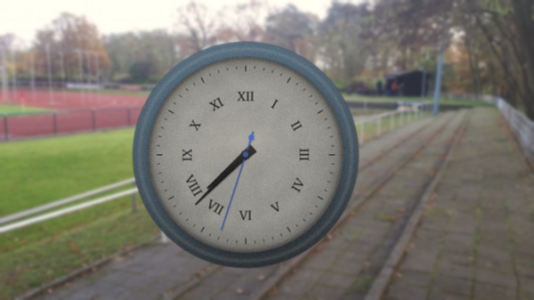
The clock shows h=7 m=37 s=33
